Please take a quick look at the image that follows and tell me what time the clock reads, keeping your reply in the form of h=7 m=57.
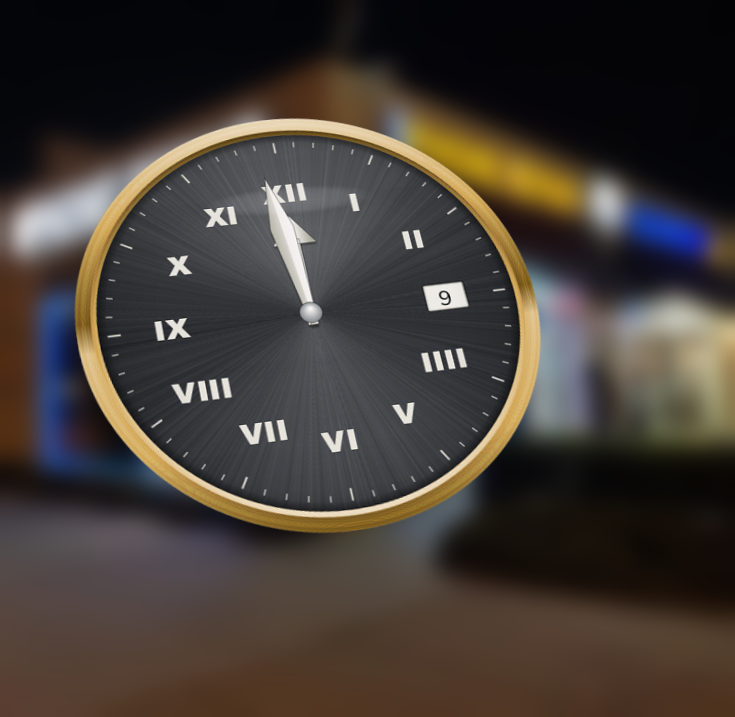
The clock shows h=11 m=59
